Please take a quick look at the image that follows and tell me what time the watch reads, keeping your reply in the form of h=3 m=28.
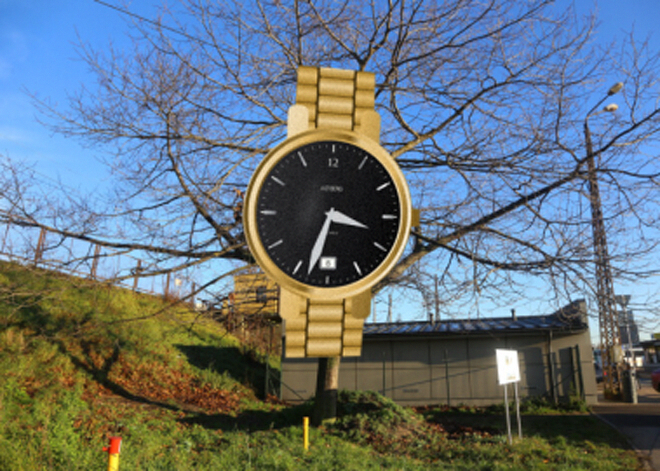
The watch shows h=3 m=33
